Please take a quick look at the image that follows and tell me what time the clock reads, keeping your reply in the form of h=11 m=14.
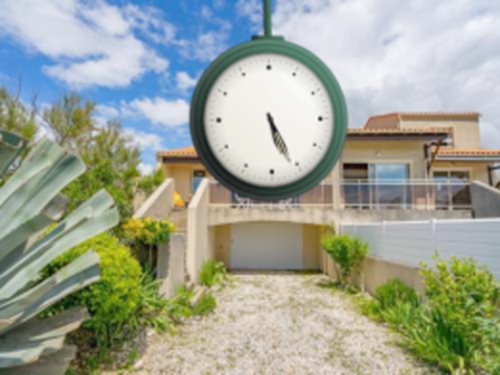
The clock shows h=5 m=26
